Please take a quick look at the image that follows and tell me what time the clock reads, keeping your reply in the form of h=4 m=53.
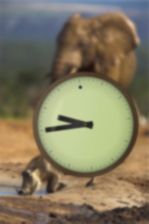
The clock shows h=9 m=45
